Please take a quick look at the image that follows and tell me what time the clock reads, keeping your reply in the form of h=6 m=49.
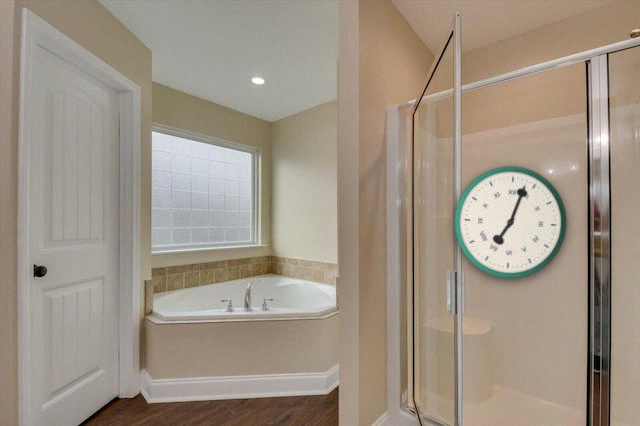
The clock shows h=7 m=3
